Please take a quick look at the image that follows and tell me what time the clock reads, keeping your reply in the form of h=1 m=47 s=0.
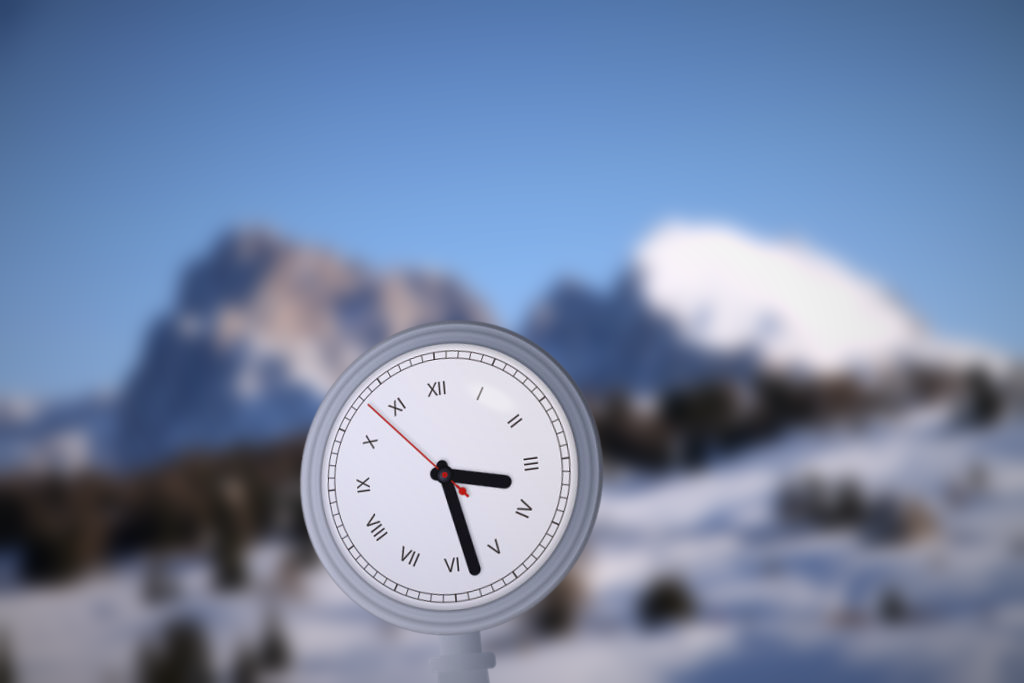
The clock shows h=3 m=27 s=53
